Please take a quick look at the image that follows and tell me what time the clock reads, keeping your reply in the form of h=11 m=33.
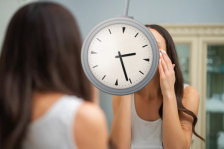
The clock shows h=2 m=26
